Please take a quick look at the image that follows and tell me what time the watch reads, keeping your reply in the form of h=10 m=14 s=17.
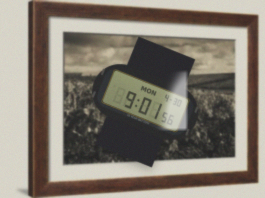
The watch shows h=9 m=1 s=56
